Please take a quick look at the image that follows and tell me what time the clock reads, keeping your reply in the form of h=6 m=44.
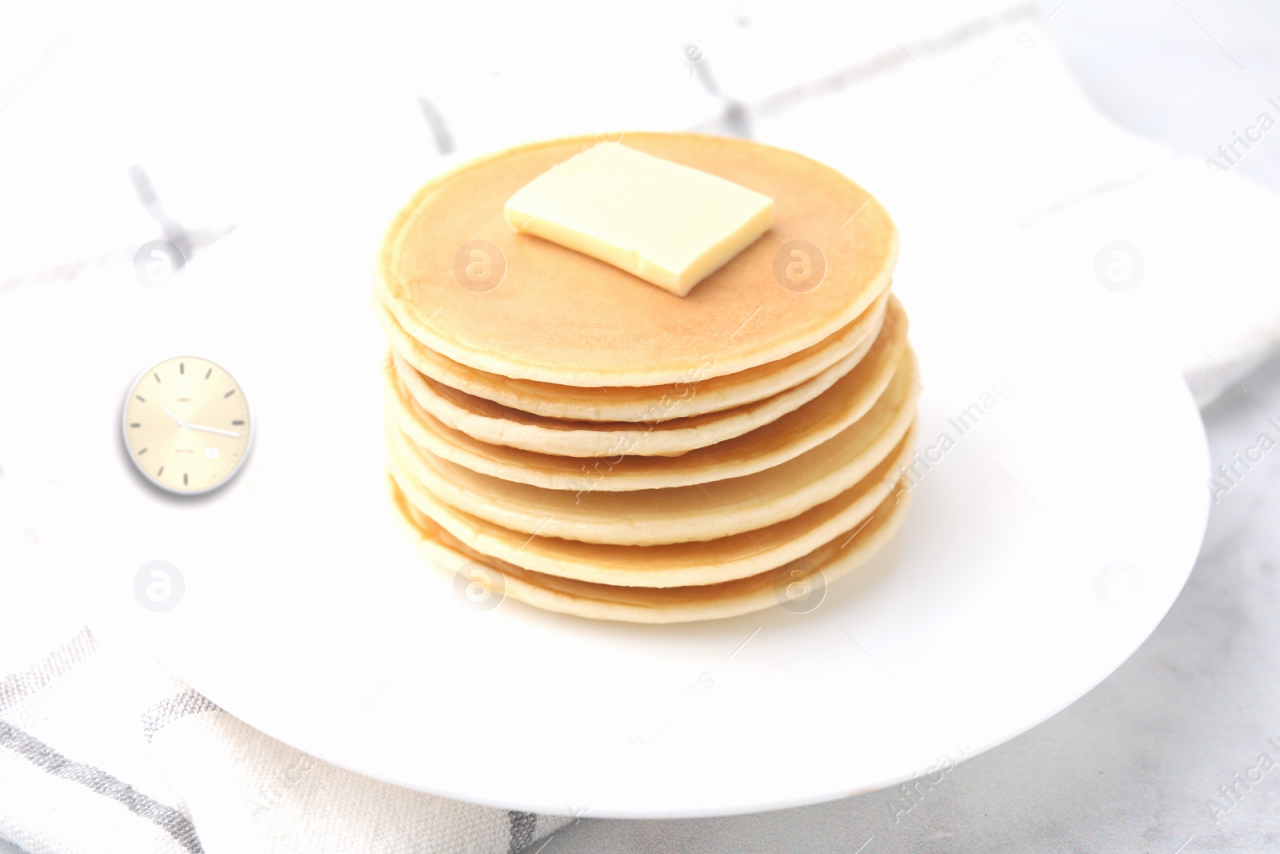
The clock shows h=10 m=17
